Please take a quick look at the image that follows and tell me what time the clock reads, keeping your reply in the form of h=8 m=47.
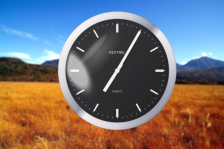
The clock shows h=7 m=5
